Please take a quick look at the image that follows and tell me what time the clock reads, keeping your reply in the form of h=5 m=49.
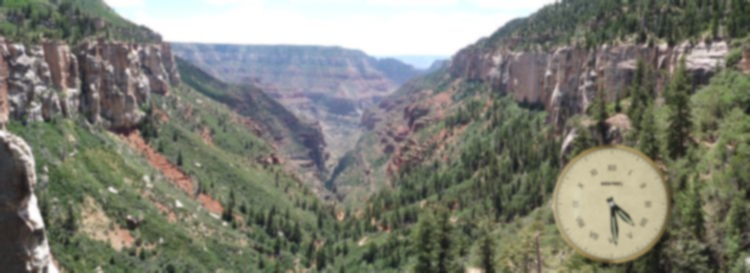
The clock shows h=4 m=29
